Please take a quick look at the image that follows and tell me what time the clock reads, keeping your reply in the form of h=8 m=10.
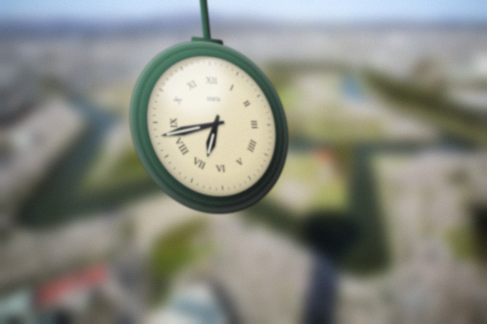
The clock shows h=6 m=43
